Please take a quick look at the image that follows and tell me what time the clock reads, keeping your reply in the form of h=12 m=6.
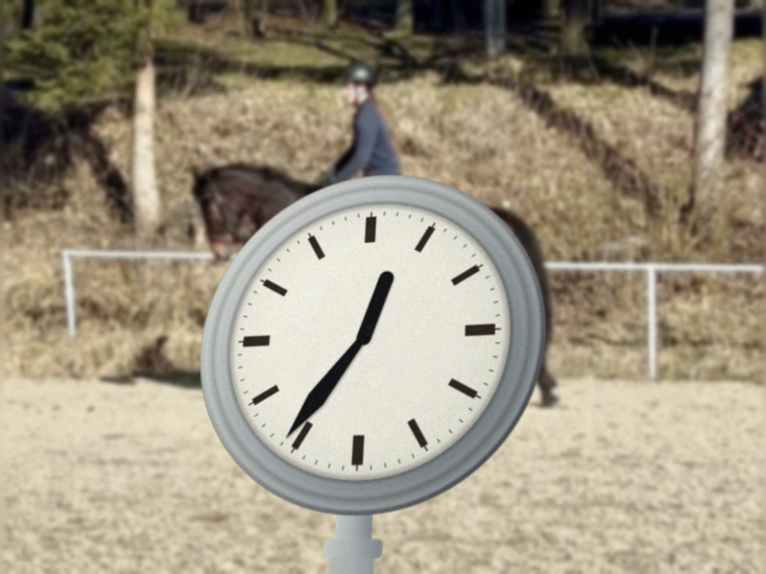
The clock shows h=12 m=36
